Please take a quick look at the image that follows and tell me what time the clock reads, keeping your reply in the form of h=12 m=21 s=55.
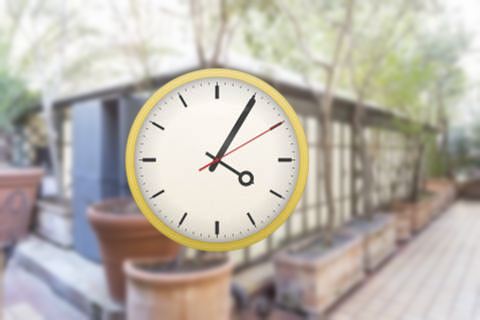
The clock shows h=4 m=5 s=10
